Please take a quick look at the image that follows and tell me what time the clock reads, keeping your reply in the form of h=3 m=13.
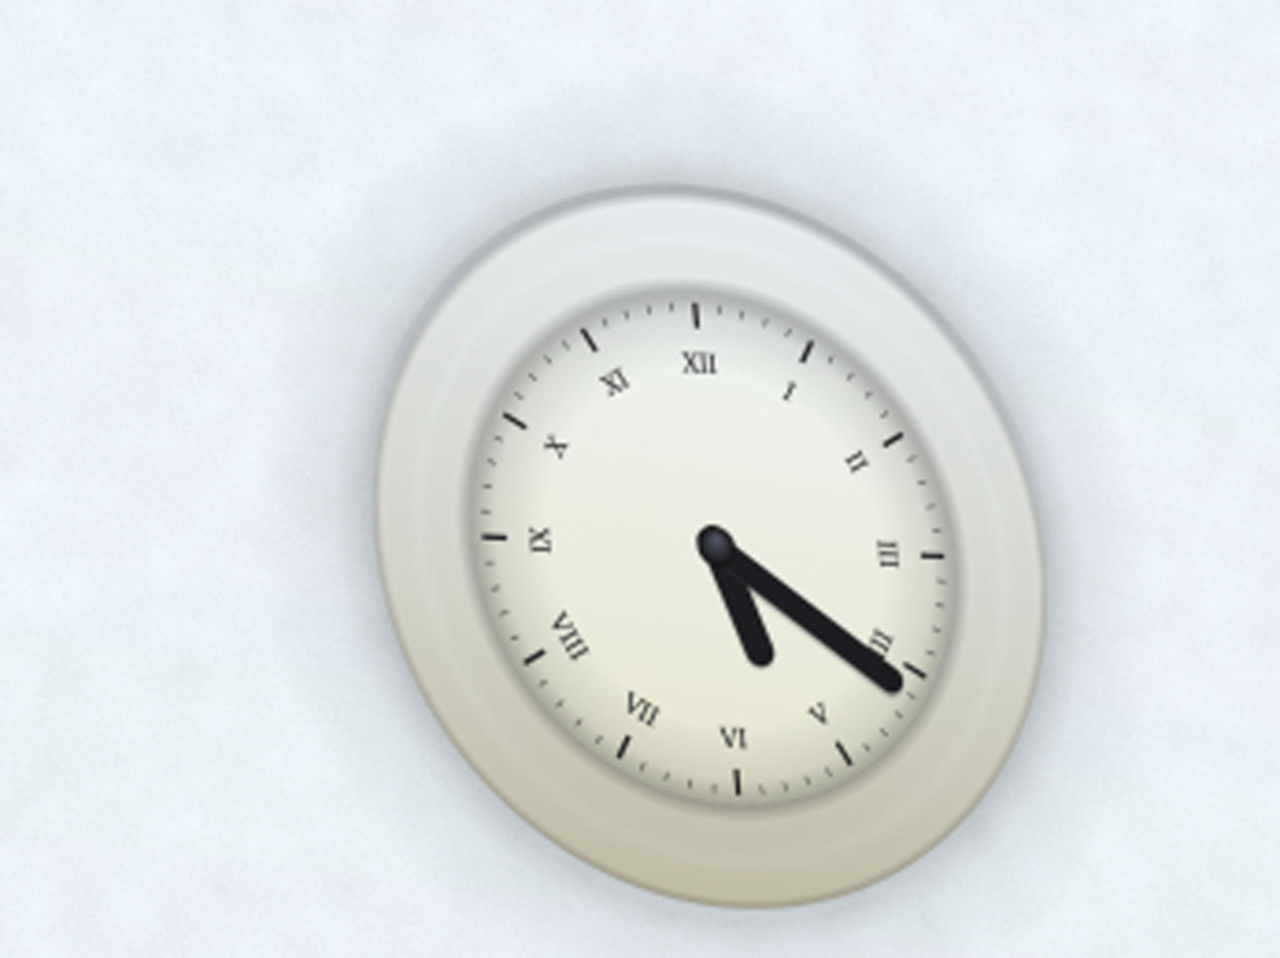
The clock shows h=5 m=21
